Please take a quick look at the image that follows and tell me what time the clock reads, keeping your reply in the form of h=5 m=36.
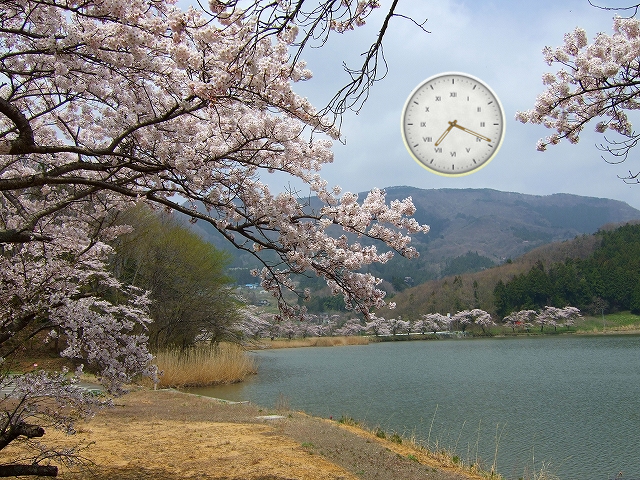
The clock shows h=7 m=19
